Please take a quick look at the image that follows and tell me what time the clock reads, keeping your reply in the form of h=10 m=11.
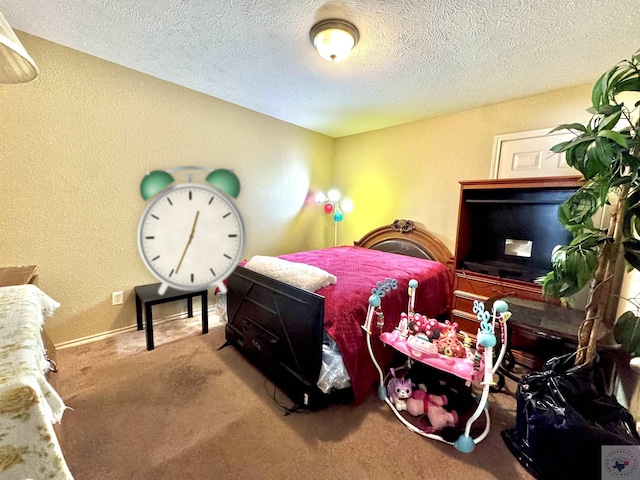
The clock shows h=12 m=34
